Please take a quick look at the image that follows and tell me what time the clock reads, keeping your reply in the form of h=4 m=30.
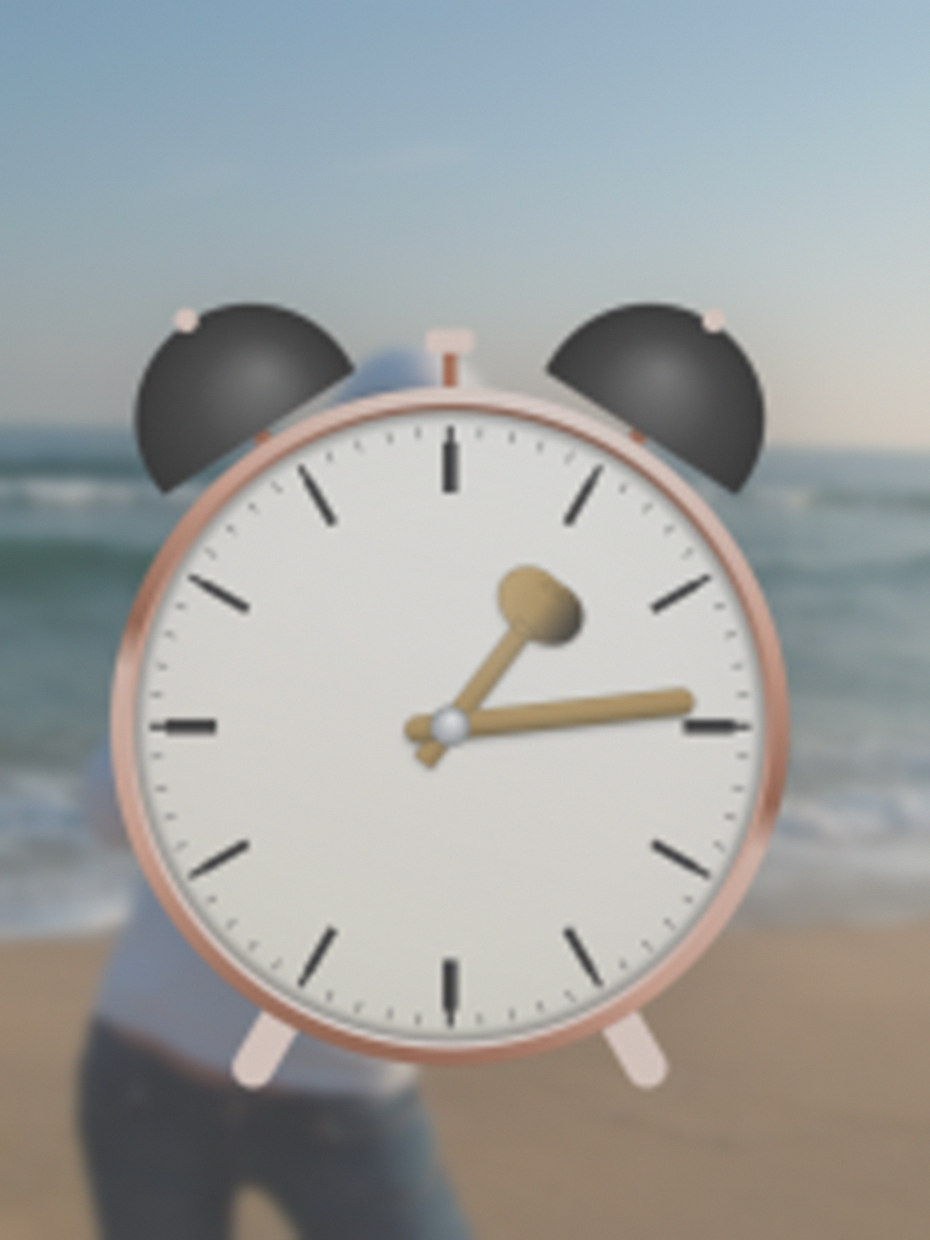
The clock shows h=1 m=14
